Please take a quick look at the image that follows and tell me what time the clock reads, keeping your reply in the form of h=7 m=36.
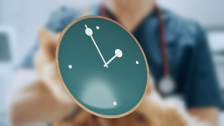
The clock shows h=1 m=57
